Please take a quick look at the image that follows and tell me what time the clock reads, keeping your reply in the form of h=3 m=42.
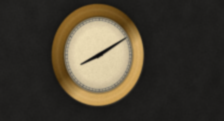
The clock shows h=8 m=10
